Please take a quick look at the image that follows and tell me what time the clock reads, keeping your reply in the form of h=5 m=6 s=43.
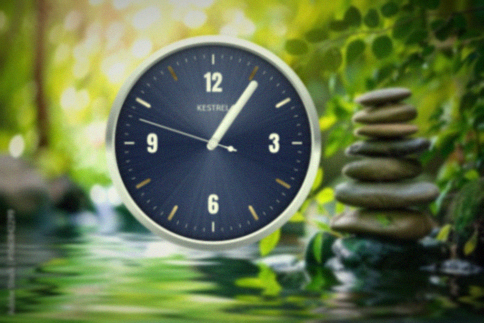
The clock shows h=1 m=5 s=48
